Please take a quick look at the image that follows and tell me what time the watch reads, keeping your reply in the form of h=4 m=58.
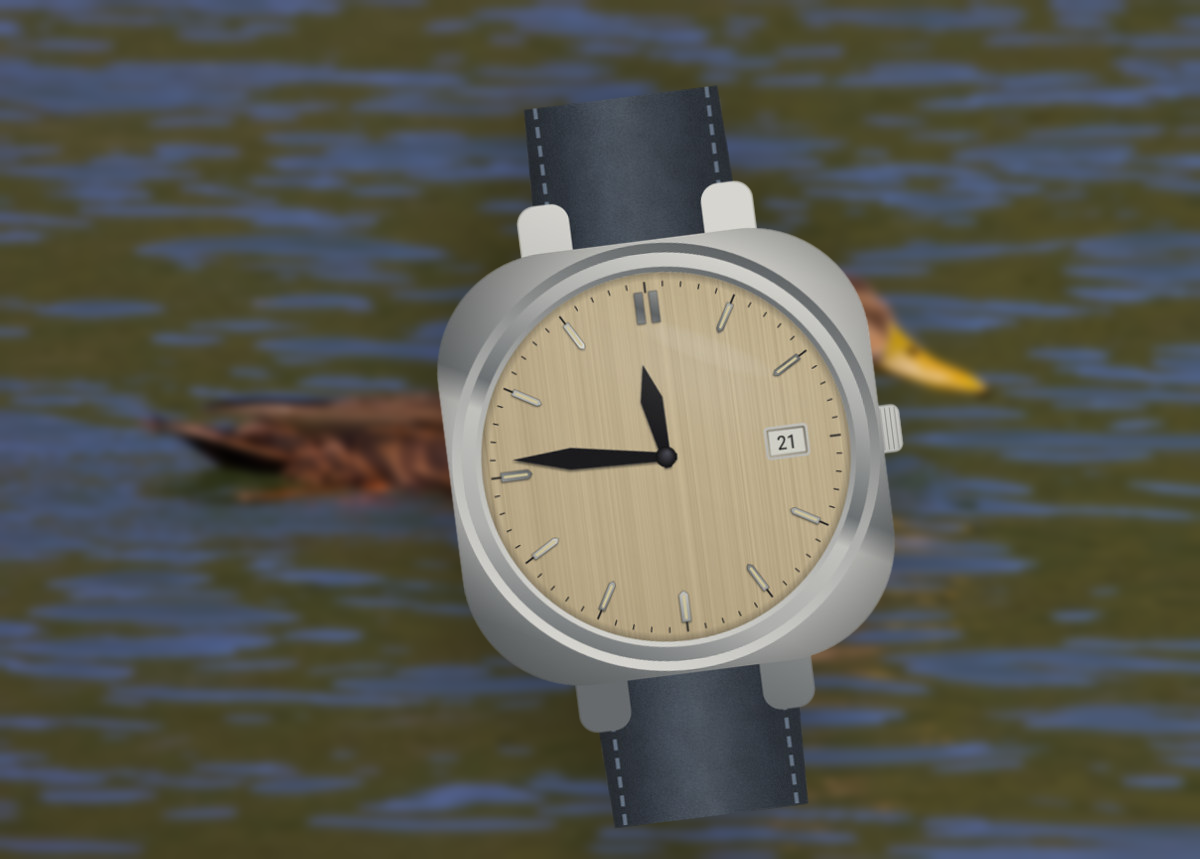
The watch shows h=11 m=46
